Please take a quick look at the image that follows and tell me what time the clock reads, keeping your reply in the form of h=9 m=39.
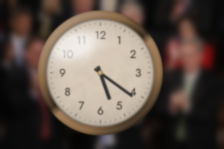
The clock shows h=5 m=21
